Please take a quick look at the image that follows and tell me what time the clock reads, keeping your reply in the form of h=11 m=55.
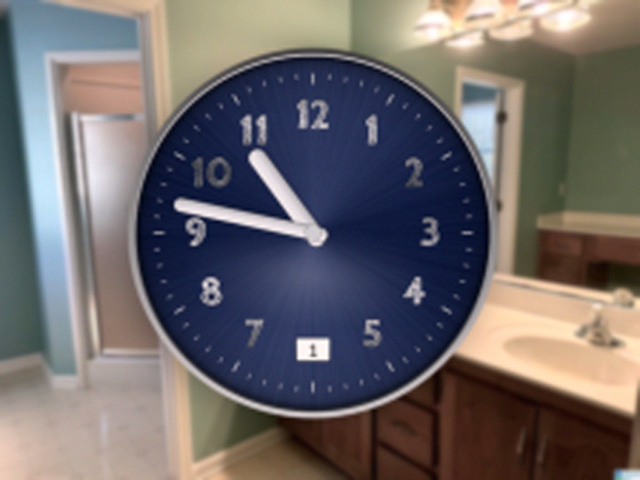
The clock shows h=10 m=47
